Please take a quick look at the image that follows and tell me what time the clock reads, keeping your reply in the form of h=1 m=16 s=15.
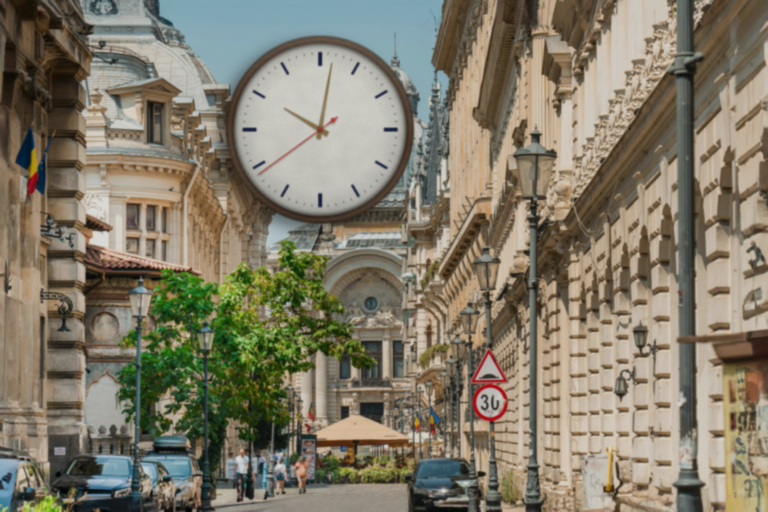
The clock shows h=10 m=1 s=39
